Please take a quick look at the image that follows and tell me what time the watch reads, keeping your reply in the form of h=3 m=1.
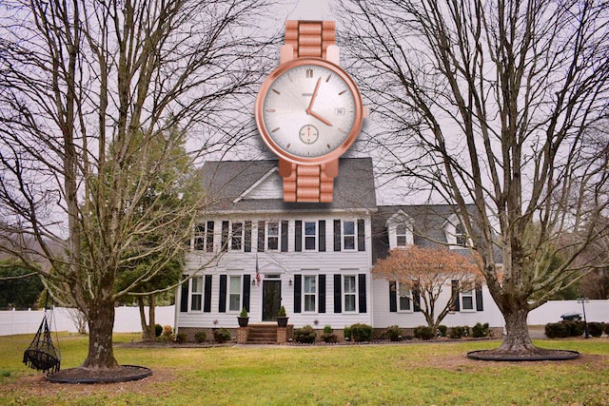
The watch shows h=4 m=3
